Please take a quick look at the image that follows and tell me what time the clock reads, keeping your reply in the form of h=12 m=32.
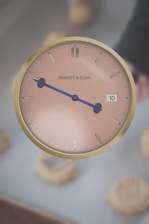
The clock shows h=3 m=49
